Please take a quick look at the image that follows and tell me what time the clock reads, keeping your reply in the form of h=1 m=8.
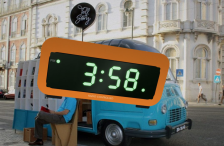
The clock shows h=3 m=58
